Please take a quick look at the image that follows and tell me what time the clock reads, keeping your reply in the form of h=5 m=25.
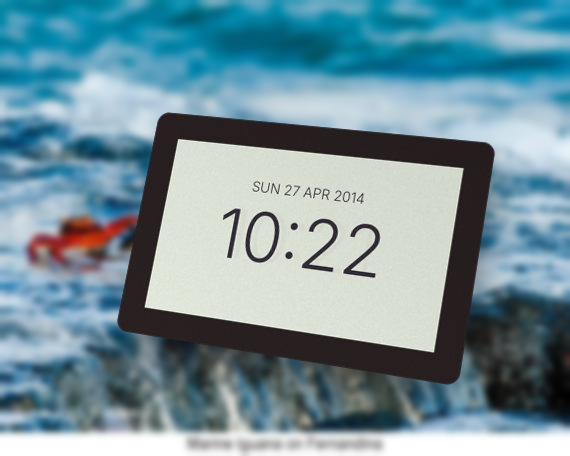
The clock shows h=10 m=22
